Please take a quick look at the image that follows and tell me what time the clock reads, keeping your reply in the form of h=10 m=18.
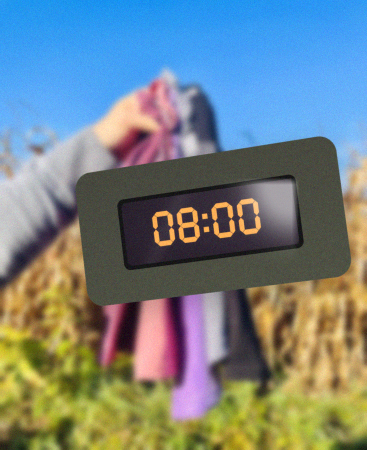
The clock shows h=8 m=0
